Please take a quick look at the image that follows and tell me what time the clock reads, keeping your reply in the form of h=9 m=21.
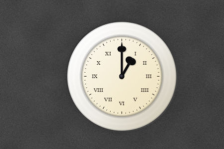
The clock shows h=1 m=0
